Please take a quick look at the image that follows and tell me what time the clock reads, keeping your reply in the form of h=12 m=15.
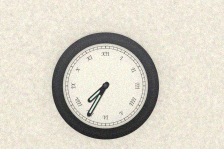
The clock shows h=7 m=35
